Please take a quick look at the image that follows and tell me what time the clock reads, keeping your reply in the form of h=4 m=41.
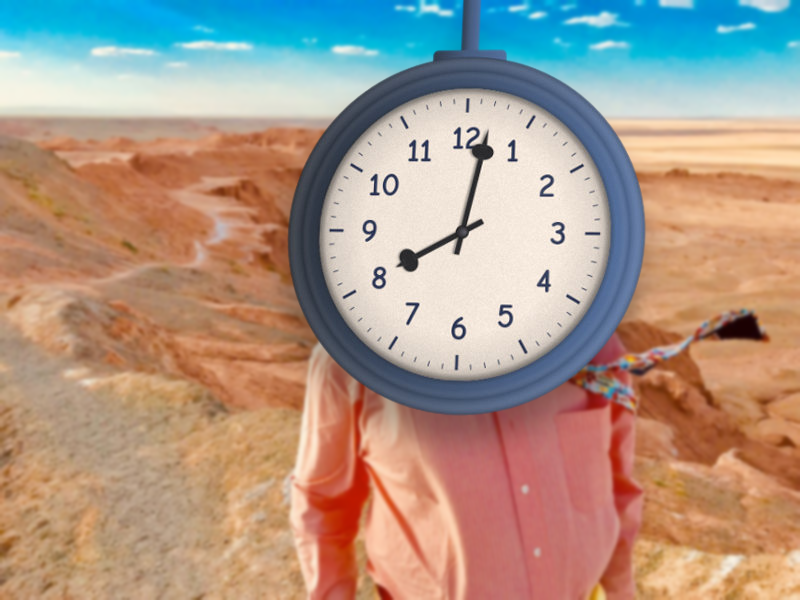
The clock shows h=8 m=2
